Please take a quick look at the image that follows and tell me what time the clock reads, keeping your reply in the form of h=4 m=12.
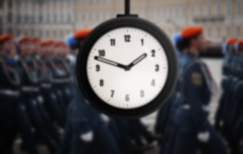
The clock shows h=1 m=48
